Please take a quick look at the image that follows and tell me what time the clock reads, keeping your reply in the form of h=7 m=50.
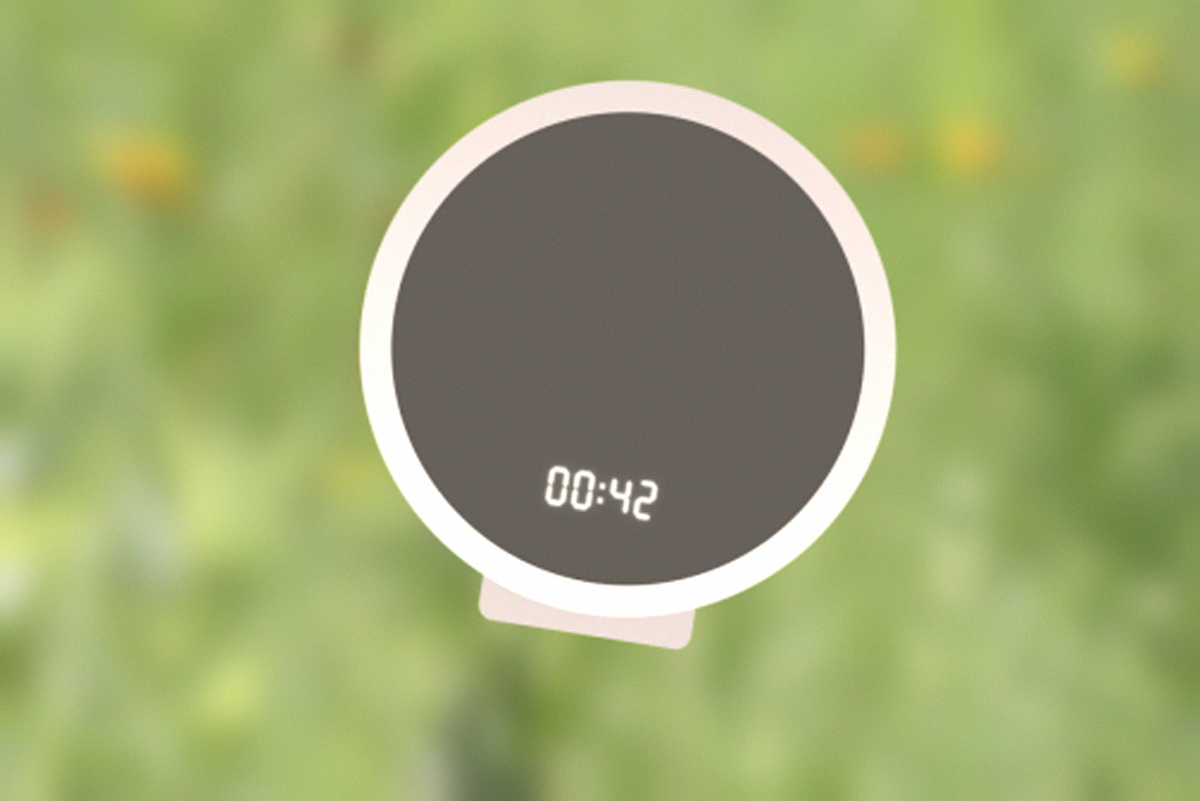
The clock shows h=0 m=42
